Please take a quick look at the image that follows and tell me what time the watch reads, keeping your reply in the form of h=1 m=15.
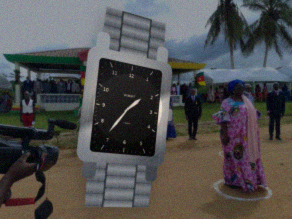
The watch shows h=1 m=36
